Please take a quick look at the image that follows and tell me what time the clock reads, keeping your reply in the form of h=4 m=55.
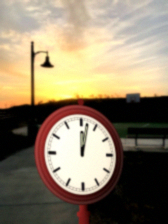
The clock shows h=12 m=2
